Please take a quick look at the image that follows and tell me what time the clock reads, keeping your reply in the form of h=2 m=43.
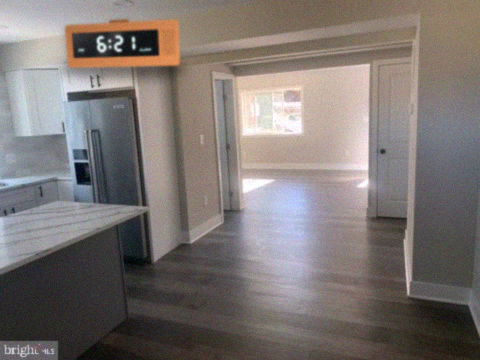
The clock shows h=6 m=21
